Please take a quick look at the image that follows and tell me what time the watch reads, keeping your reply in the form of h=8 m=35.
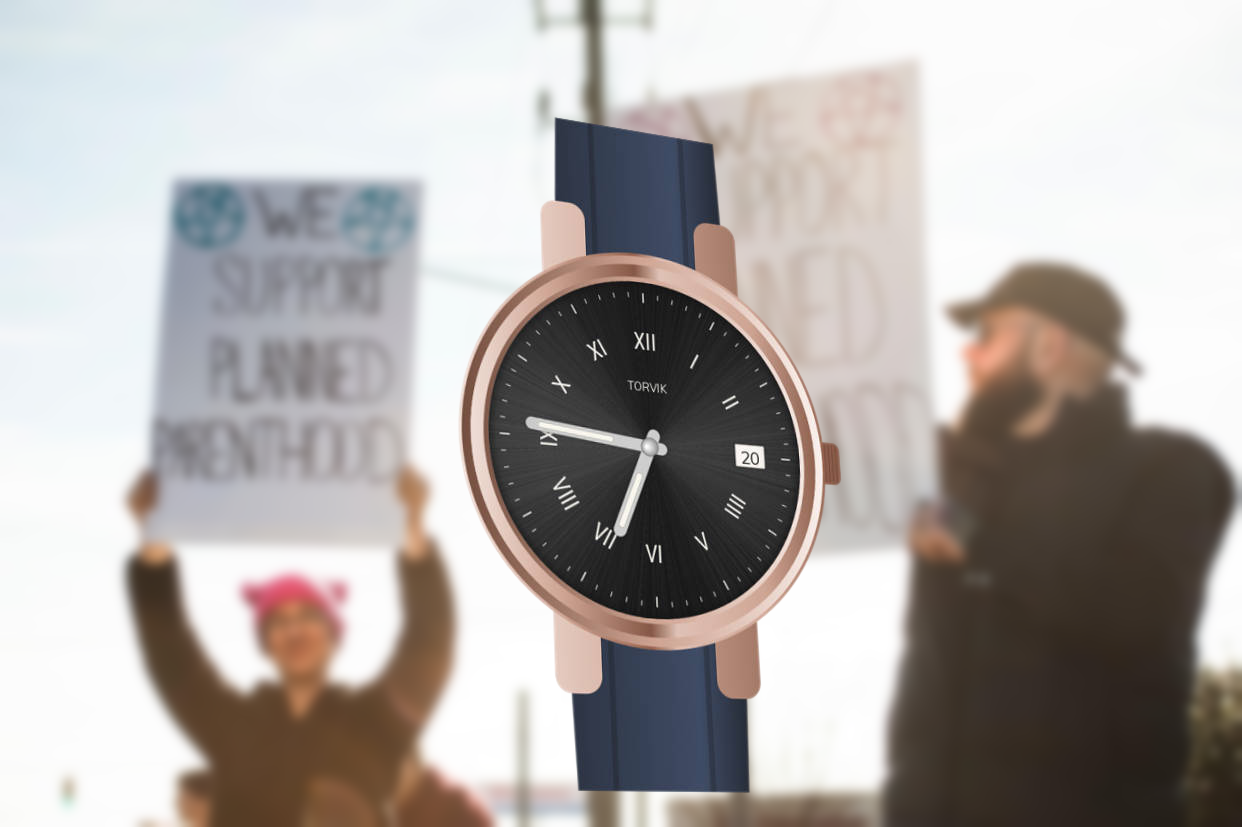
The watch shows h=6 m=46
